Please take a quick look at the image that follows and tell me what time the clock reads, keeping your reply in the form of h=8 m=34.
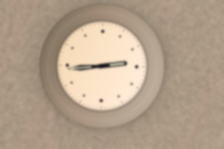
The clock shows h=2 m=44
